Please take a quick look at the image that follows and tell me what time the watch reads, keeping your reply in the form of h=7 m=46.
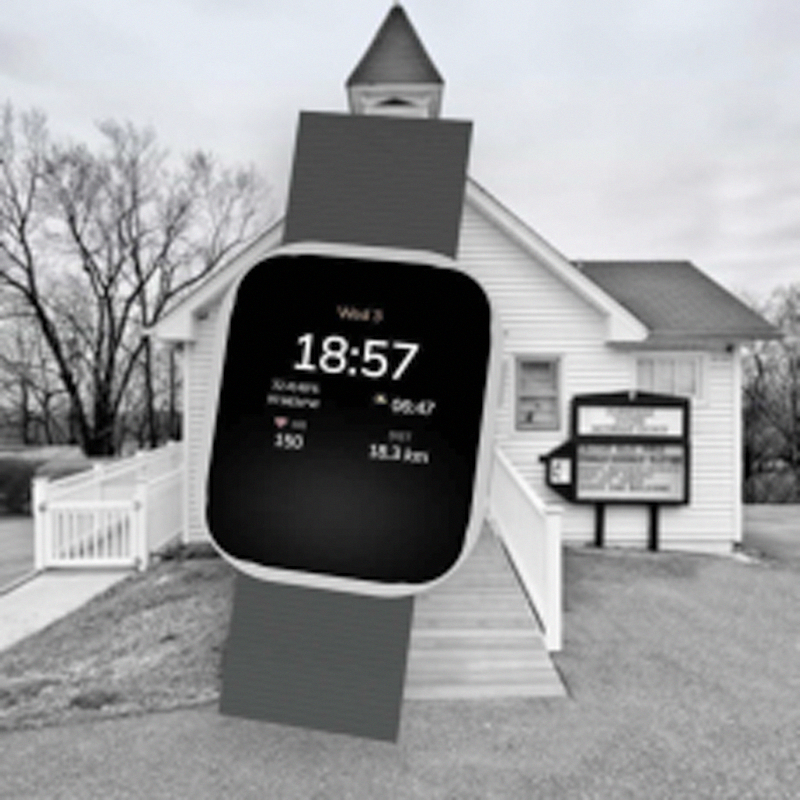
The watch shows h=18 m=57
